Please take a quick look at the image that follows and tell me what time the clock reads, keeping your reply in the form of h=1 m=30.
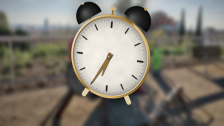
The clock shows h=6 m=35
